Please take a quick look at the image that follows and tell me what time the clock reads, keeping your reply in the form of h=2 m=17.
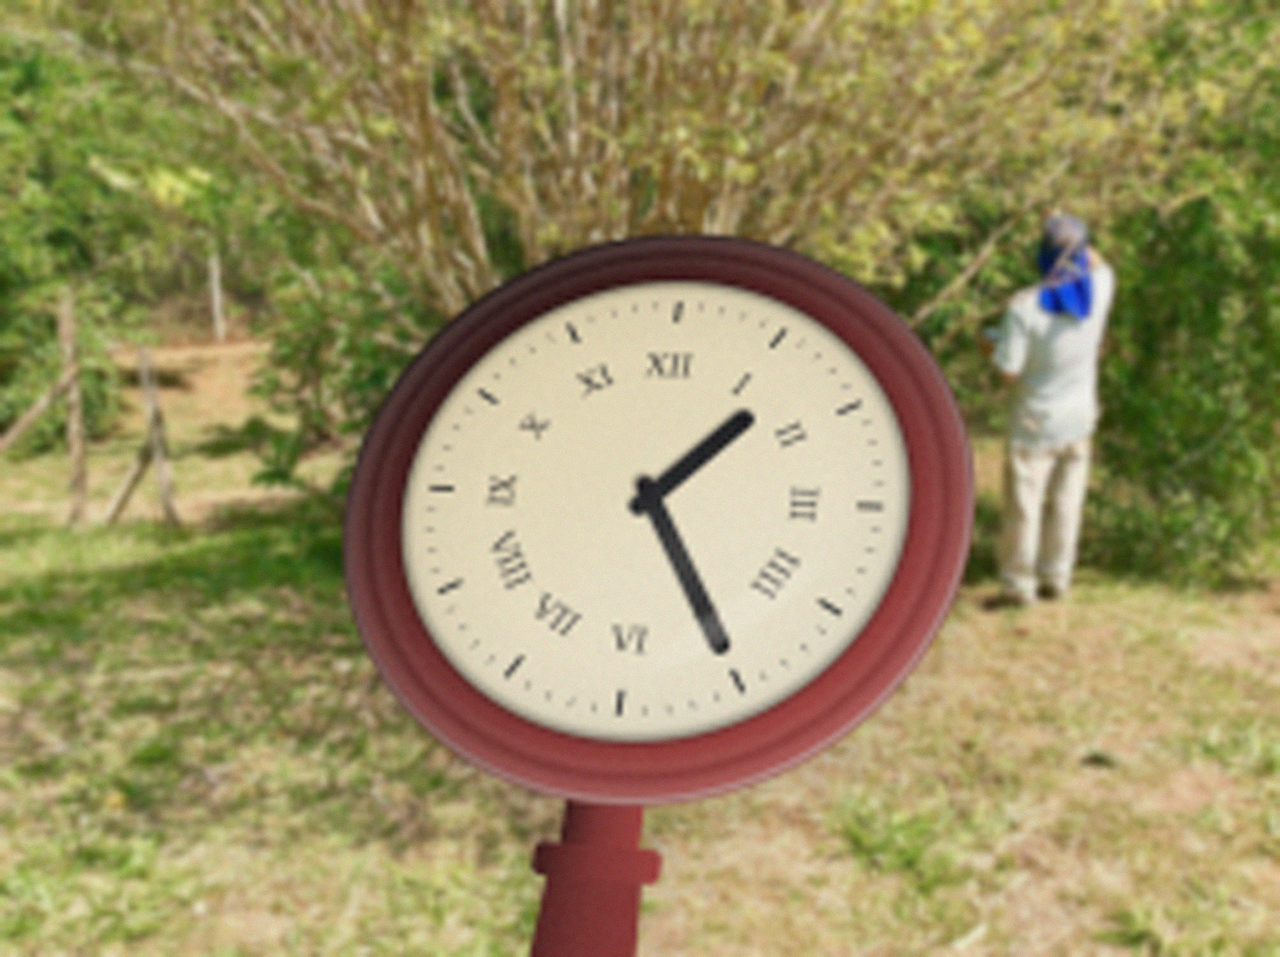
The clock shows h=1 m=25
